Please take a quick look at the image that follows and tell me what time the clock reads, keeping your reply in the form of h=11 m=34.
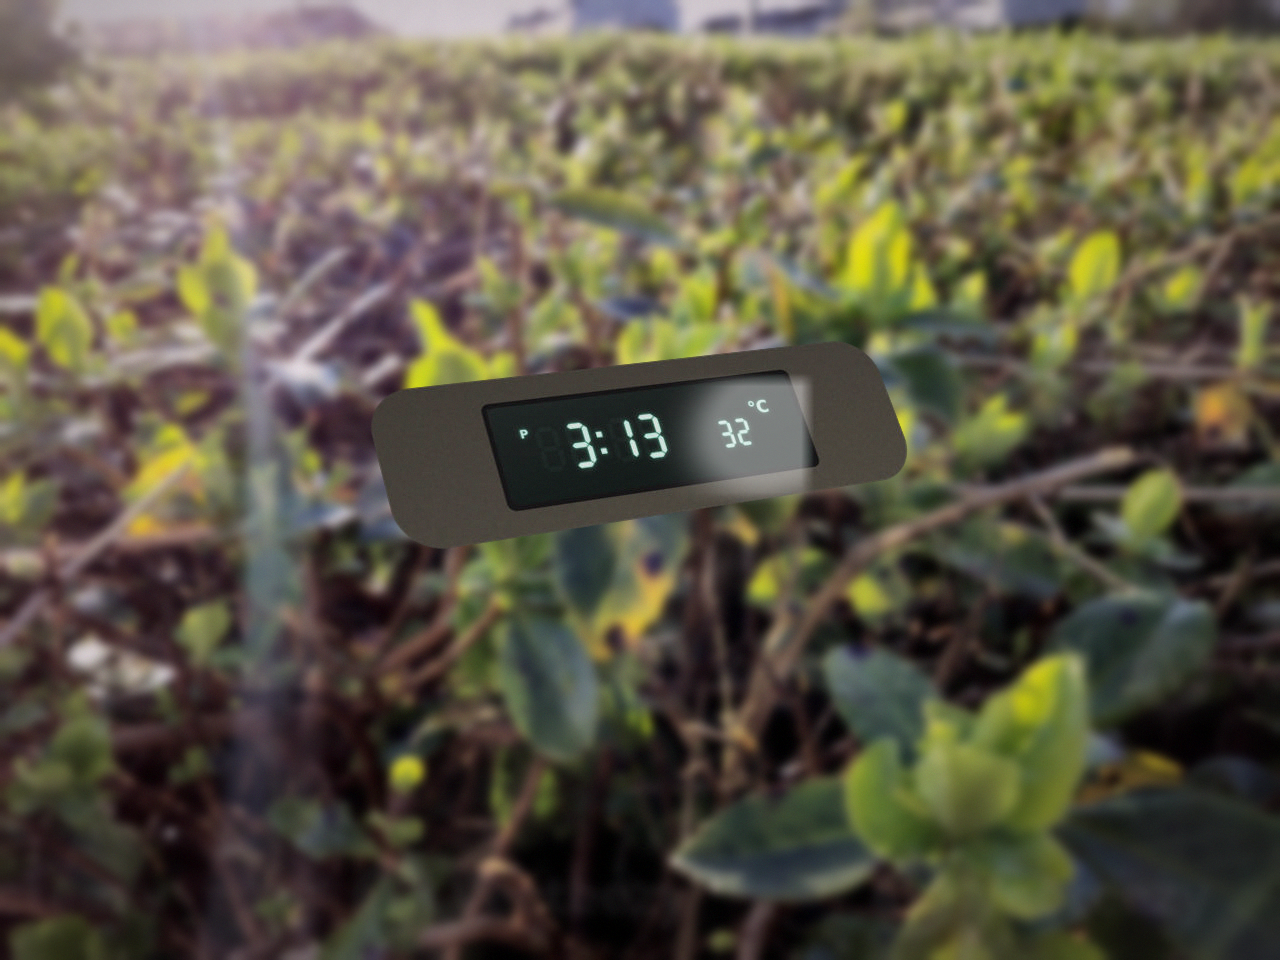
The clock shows h=3 m=13
